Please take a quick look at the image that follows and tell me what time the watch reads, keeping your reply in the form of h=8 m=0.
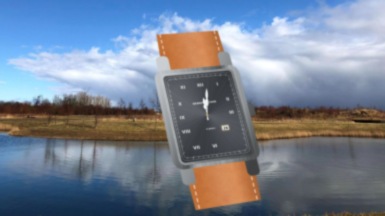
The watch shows h=12 m=2
